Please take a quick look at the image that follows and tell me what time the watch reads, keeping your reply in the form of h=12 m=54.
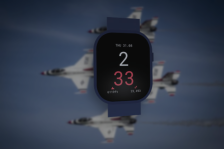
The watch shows h=2 m=33
